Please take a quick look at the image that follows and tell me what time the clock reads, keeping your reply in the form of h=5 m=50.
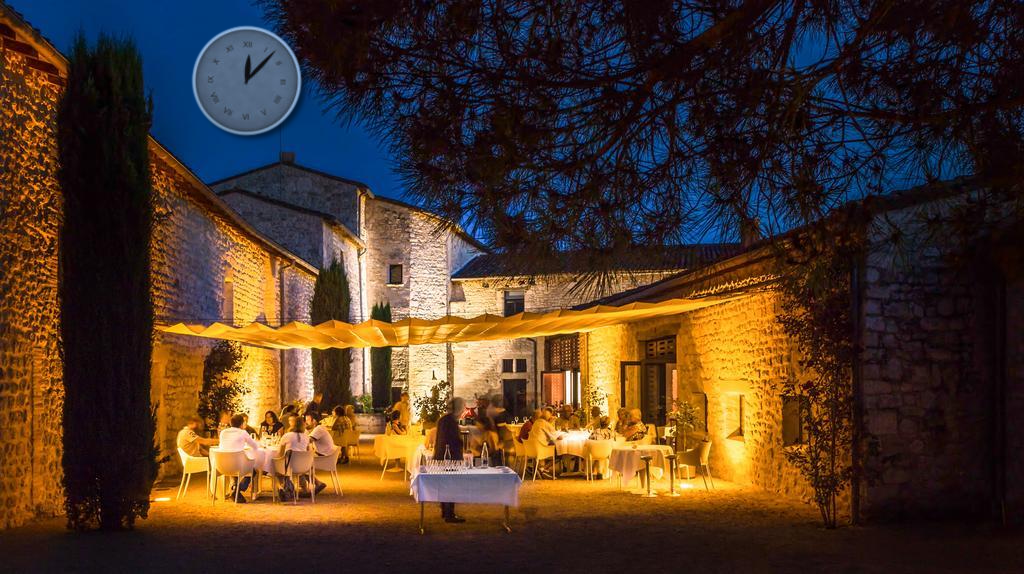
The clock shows h=12 m=7
